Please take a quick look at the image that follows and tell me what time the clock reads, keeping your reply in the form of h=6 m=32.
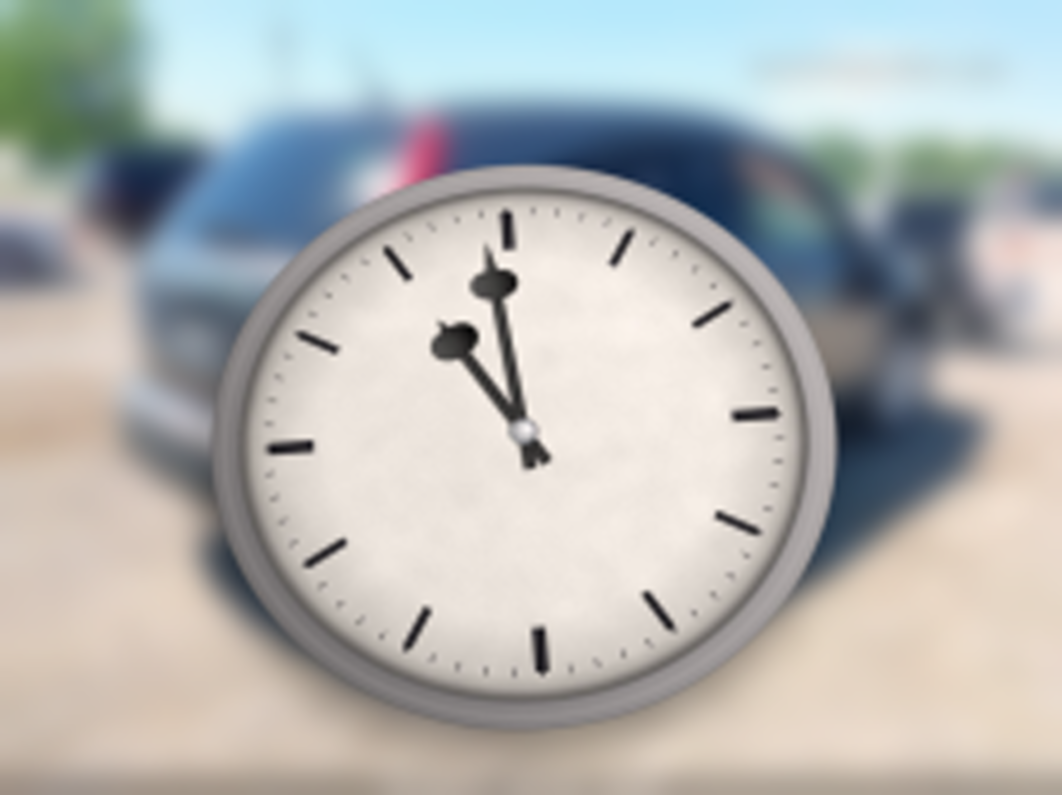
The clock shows h=10 m=59
